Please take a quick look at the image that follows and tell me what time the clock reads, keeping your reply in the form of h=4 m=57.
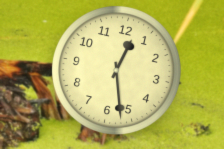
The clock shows h=12 m=27
